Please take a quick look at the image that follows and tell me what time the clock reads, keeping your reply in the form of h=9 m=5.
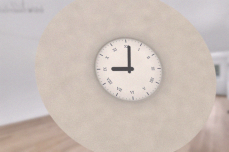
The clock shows h=9 m=1
